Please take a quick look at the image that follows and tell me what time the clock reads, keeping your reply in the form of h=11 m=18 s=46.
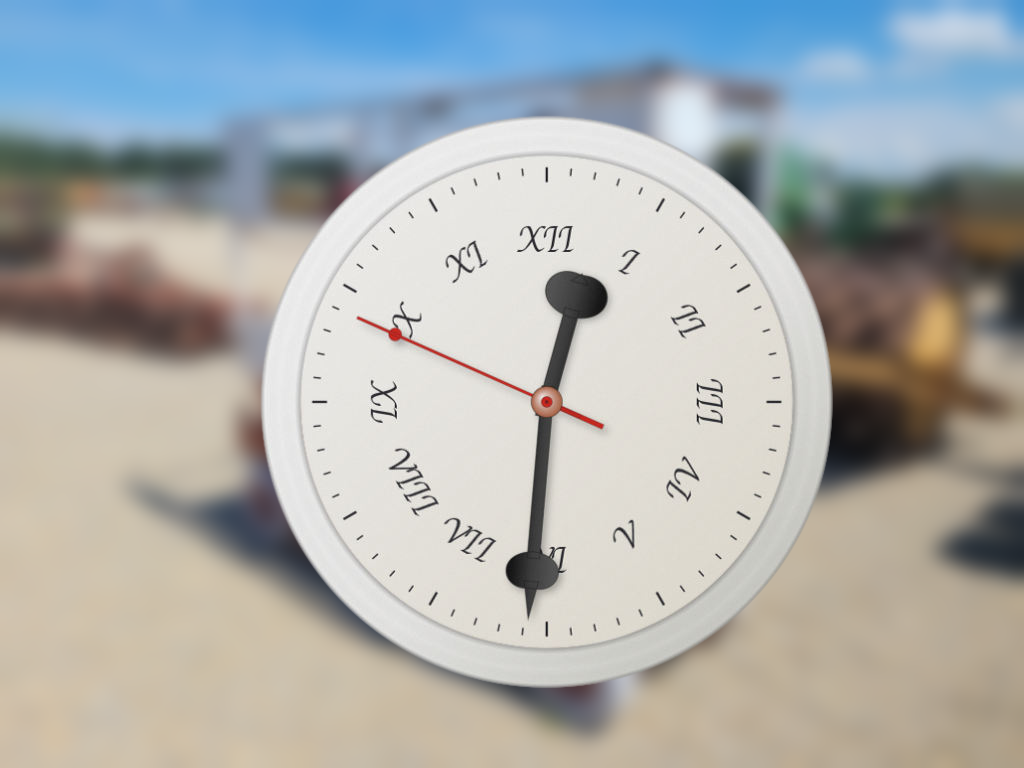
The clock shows h=12 m=30 s=49
